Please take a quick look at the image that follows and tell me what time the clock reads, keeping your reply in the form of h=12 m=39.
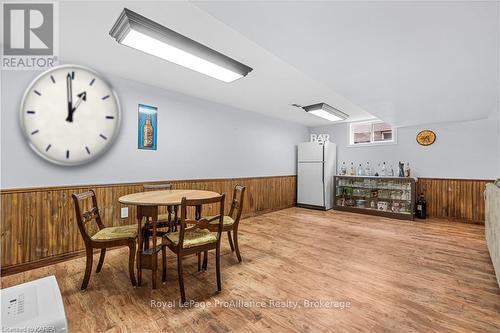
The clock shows h=12 m=59
